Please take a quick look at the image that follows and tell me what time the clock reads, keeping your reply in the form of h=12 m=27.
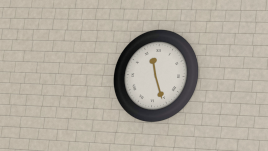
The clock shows h=11 m=26
